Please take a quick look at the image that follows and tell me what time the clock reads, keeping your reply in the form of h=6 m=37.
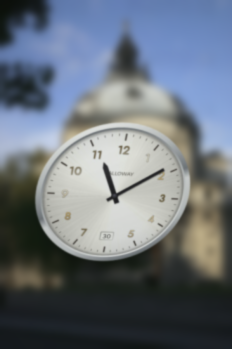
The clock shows h=11 m=9
